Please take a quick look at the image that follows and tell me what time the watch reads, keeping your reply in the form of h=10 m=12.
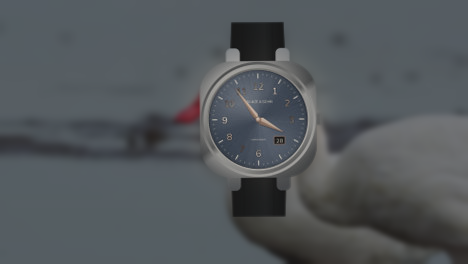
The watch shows h=3 m=54
